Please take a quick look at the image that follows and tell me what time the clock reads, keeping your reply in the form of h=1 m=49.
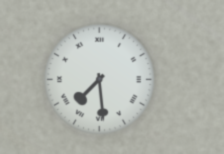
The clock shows h=7 m=29
